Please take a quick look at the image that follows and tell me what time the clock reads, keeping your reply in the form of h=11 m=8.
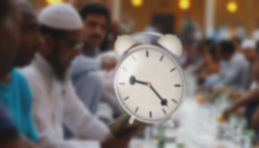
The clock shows h=9 m=23
